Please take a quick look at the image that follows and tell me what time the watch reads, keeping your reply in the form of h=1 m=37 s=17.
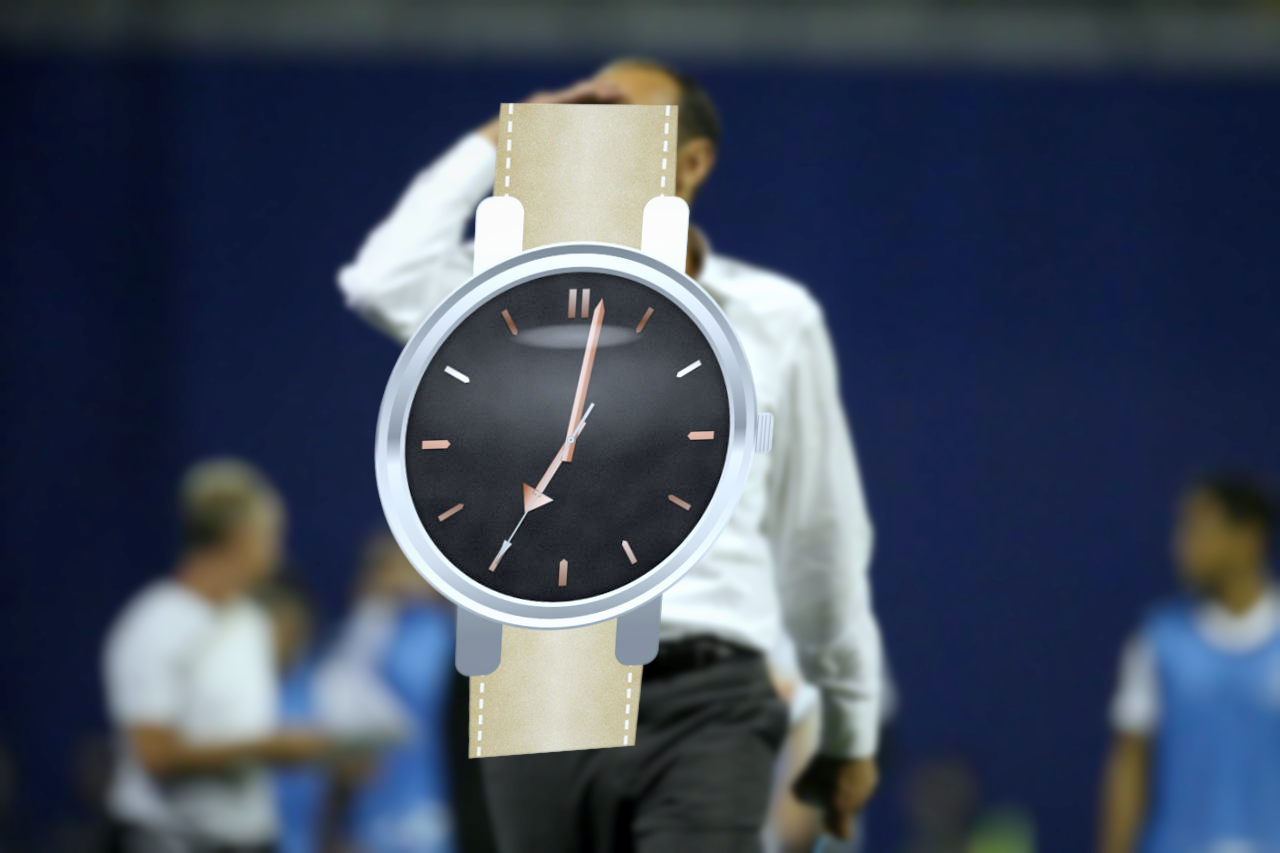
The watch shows h=7 m=1 s=35
